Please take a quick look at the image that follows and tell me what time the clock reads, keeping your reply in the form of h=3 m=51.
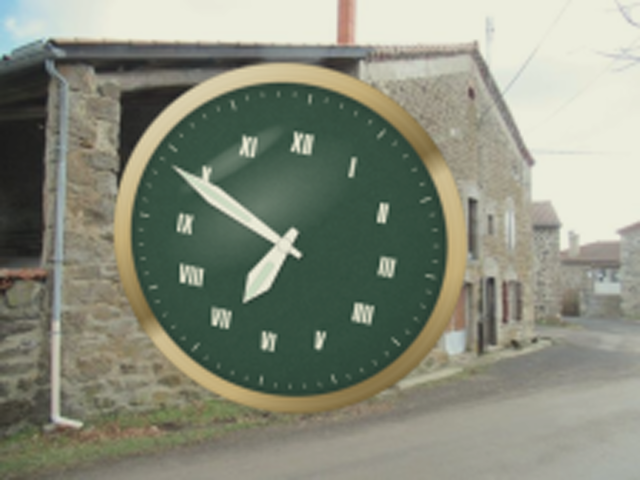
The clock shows h=6 m=49
